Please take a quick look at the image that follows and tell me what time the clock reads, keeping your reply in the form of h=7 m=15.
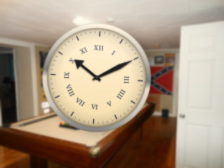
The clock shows h=10 m=10
